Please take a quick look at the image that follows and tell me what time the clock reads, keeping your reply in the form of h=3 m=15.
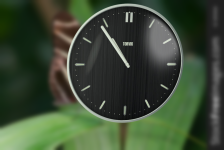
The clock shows h=10 m=54
